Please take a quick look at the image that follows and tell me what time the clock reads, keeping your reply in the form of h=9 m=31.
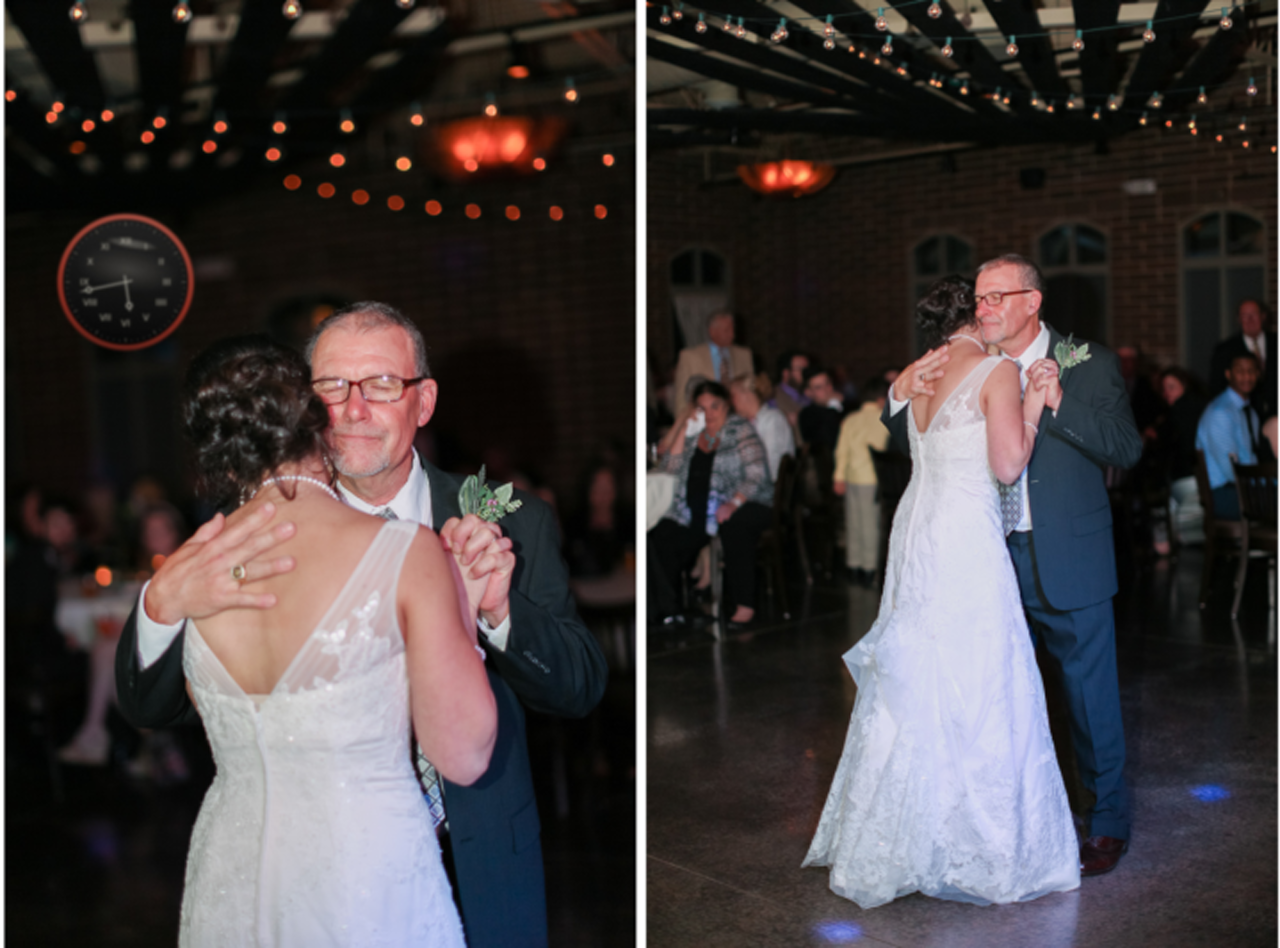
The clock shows h=5 m=43
